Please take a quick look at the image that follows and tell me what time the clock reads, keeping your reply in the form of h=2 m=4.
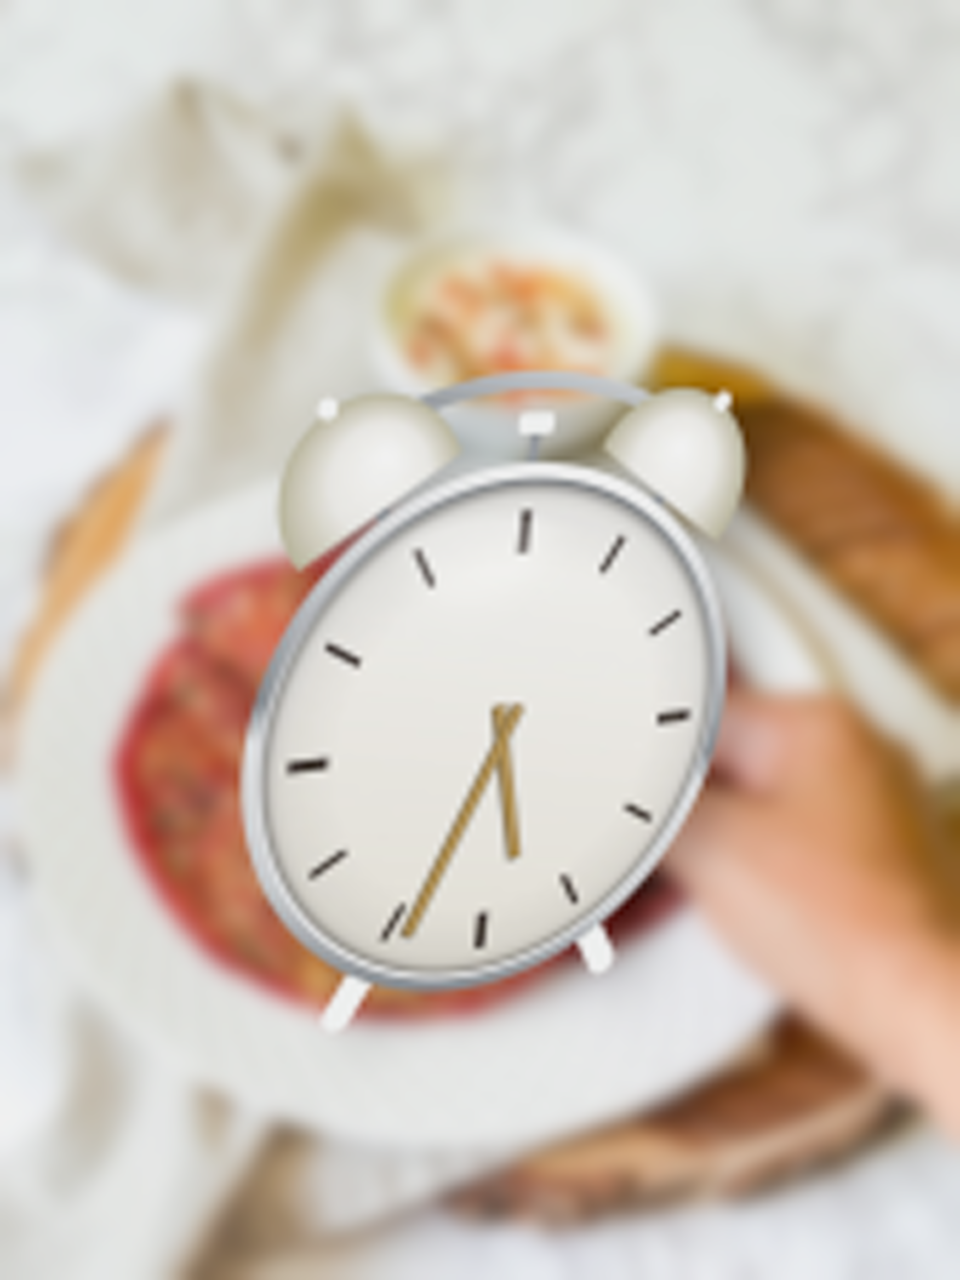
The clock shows h=5 m=34
